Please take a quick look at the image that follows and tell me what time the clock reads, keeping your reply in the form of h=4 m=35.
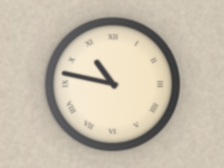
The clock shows h=10 m=47
